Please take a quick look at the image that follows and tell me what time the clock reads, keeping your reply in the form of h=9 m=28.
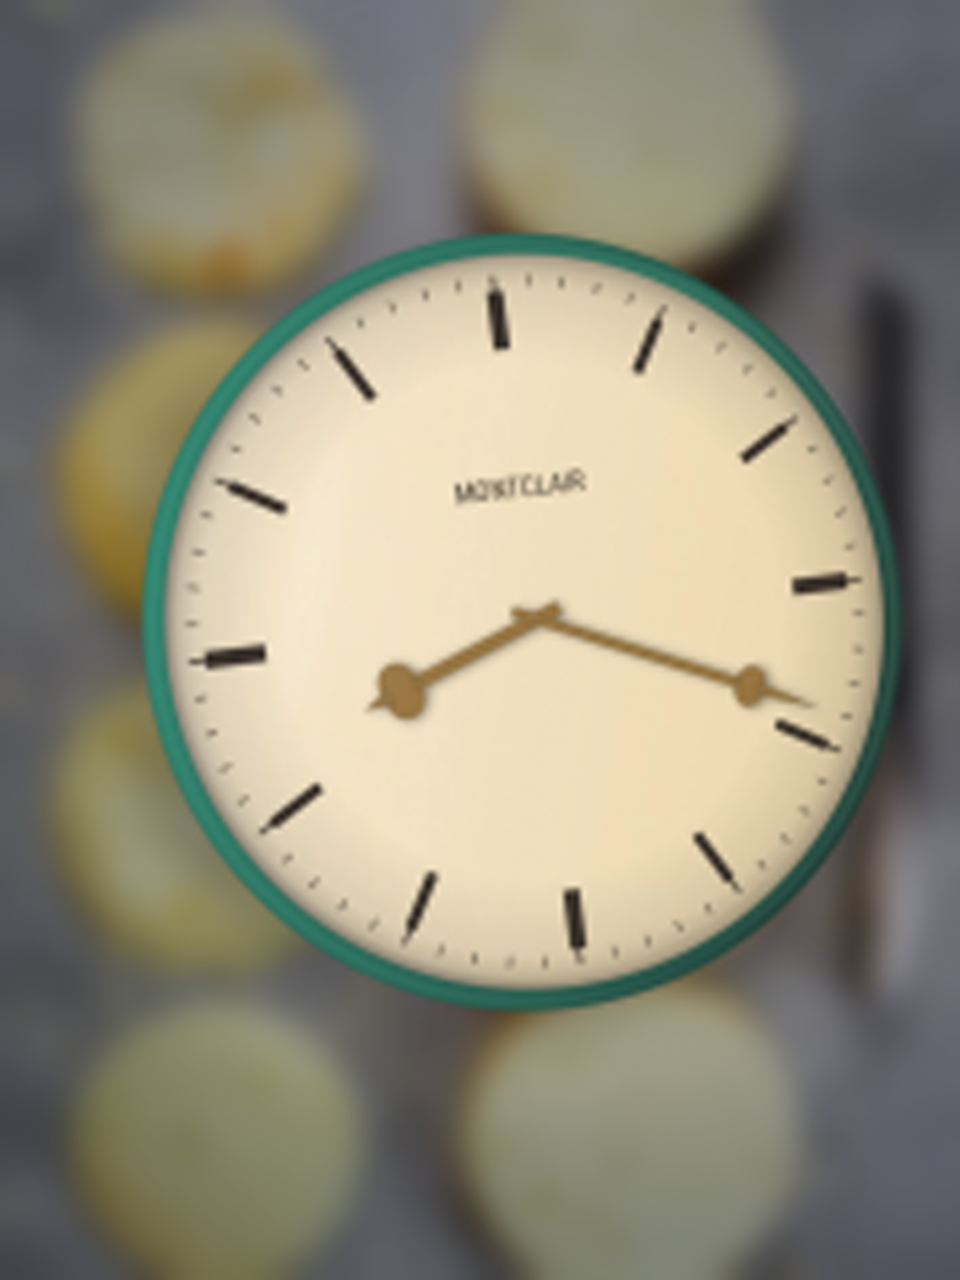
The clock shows h=8 m=19
